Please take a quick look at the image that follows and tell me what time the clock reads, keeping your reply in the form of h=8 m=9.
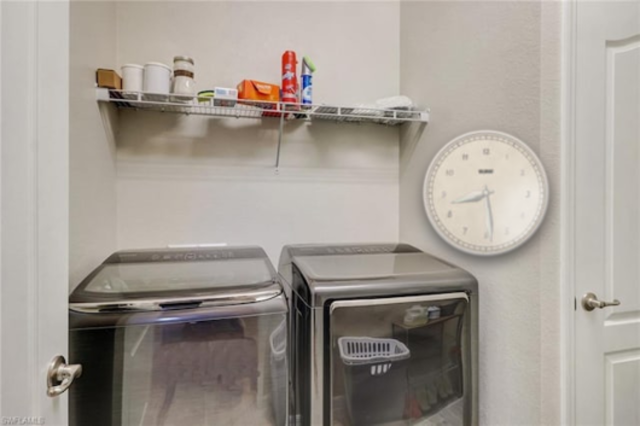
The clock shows h=8 m=29
